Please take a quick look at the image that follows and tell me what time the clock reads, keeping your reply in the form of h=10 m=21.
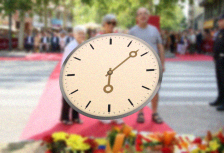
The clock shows h=6 m=8
